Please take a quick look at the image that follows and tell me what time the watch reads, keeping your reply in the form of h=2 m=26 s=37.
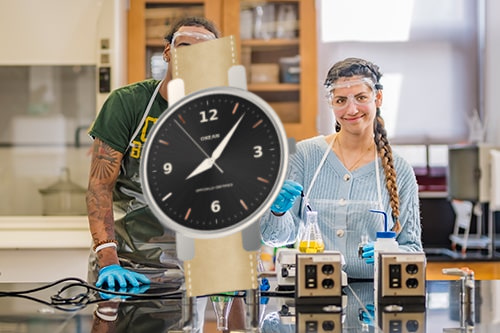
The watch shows h=8 m=6 s=54
